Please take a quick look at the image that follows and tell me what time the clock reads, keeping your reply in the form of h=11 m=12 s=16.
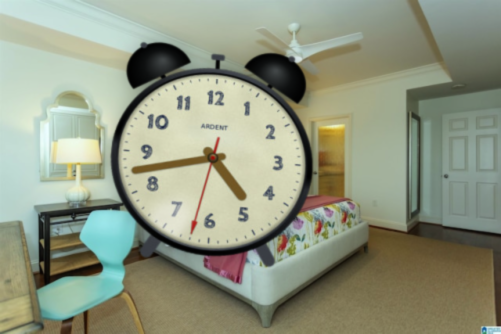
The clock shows h=4 m=42 s=32
